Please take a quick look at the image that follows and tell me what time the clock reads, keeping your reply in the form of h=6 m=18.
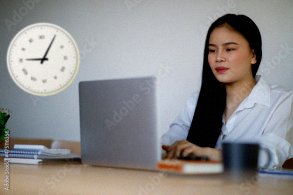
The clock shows h=9 m=5
